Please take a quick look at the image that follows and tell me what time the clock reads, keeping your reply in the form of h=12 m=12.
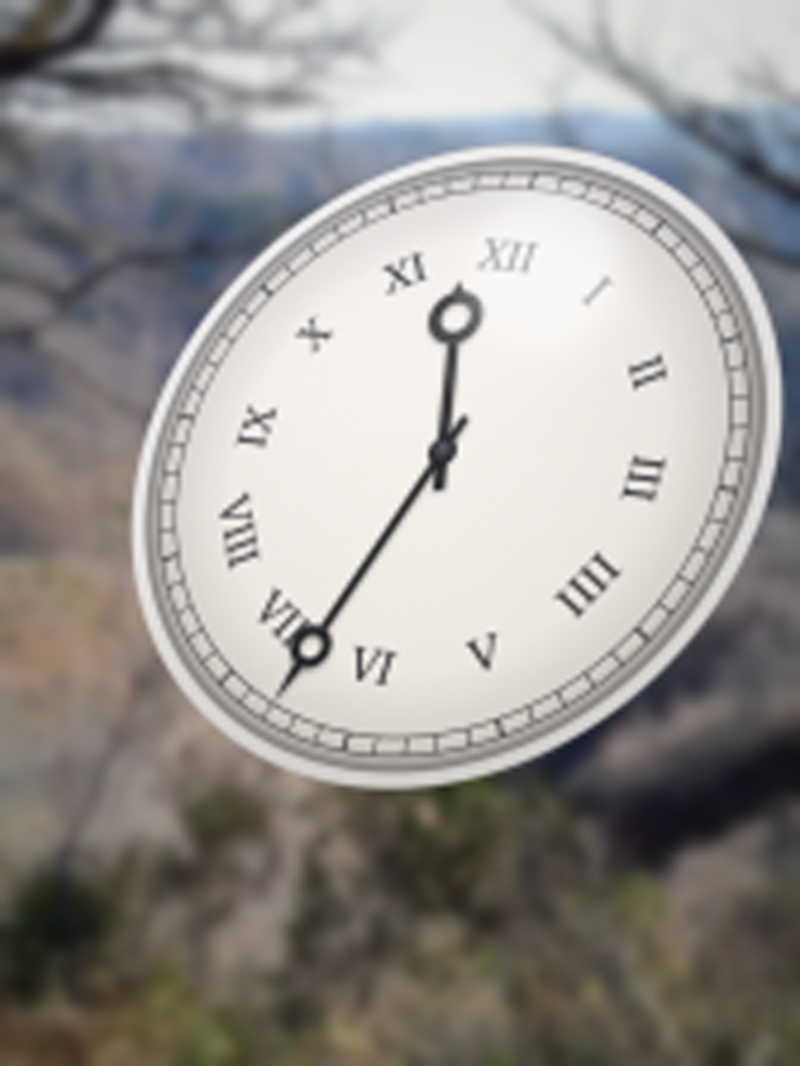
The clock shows h=11 m=33
